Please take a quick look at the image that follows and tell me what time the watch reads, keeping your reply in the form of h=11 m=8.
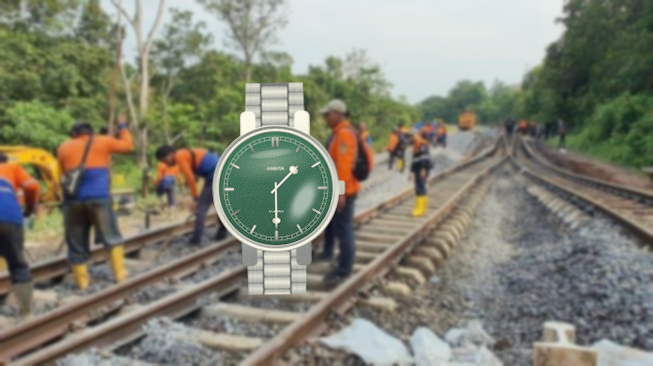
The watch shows h=1 m=30
